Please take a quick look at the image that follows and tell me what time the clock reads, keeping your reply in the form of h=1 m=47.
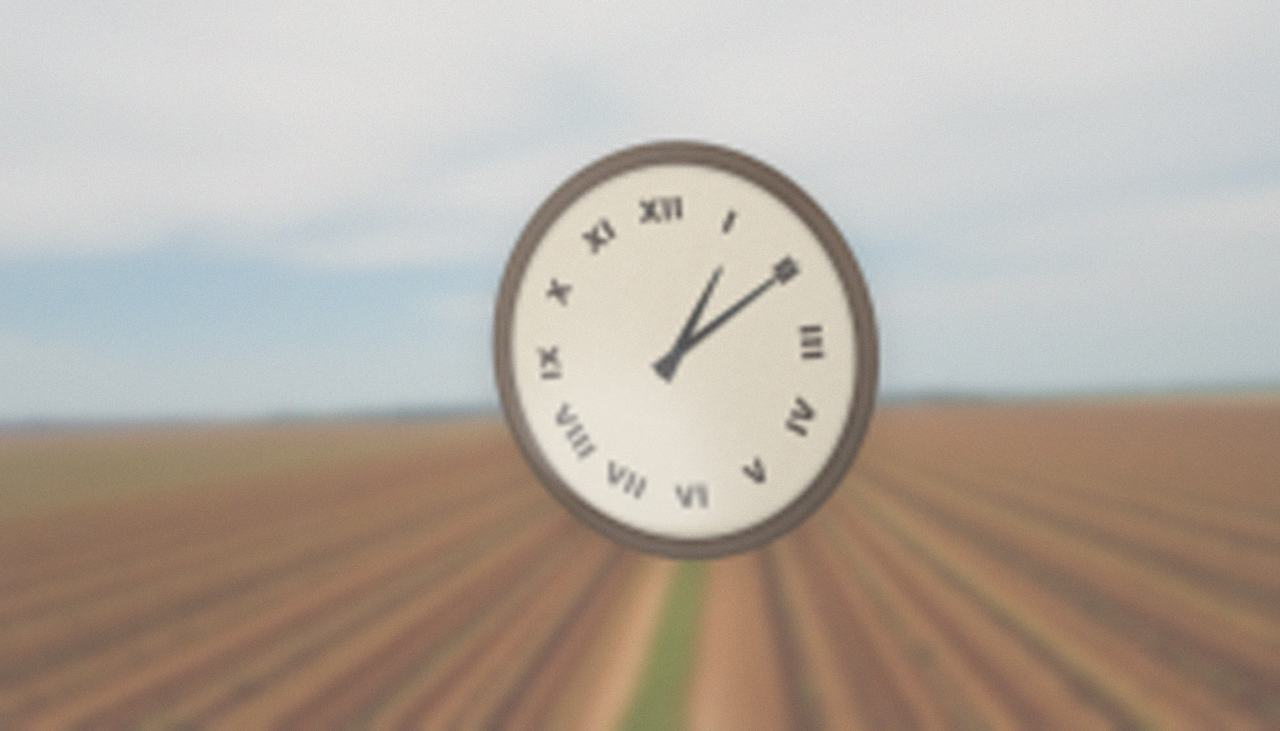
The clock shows h=1 m=10
